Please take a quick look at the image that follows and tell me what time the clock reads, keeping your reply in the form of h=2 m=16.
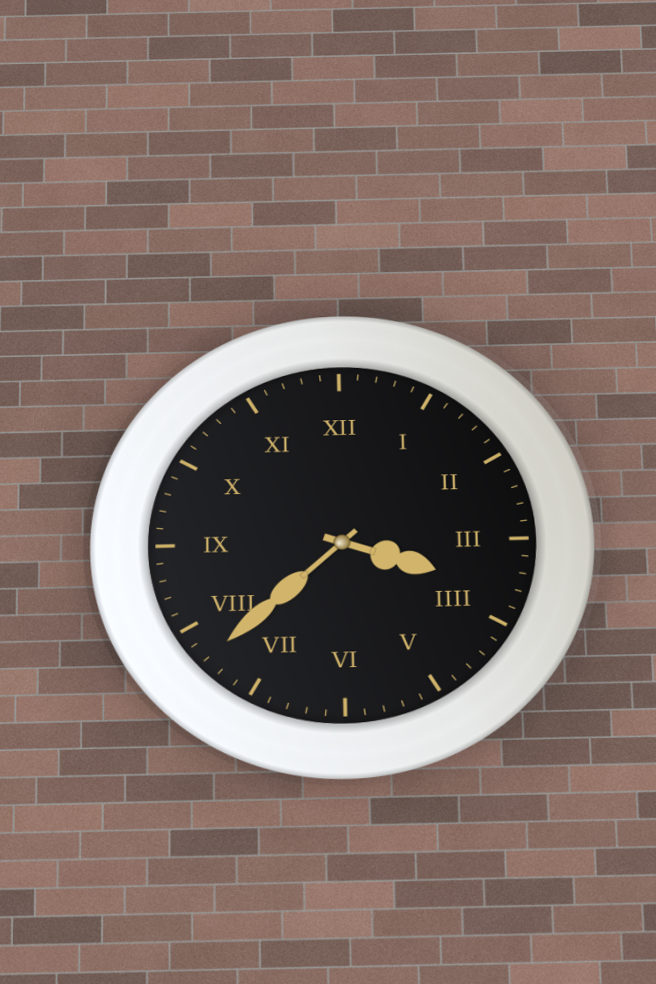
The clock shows h=3 m=38
